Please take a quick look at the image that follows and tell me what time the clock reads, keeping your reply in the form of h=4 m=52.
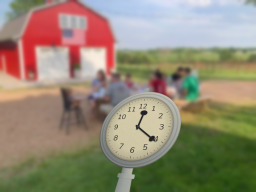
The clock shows h=12 m=21
